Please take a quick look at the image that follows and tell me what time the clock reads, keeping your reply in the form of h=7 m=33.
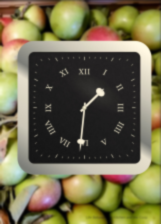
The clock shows h=1 m=31
